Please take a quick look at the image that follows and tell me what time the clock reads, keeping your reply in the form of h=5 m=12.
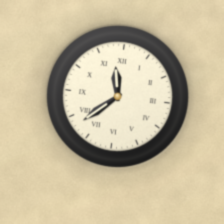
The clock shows h=11 m=38
